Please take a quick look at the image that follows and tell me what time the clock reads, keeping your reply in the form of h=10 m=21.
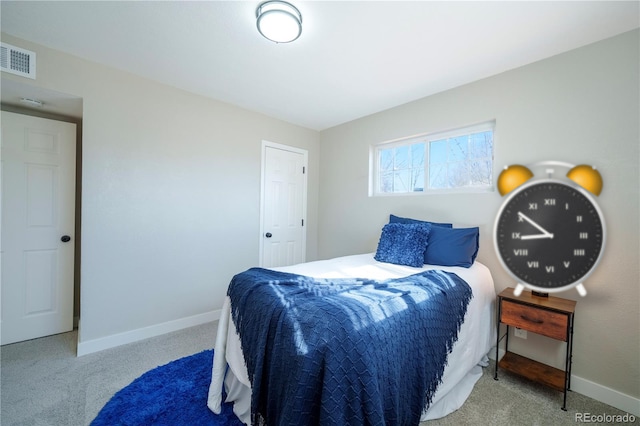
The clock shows h=8 m=51
